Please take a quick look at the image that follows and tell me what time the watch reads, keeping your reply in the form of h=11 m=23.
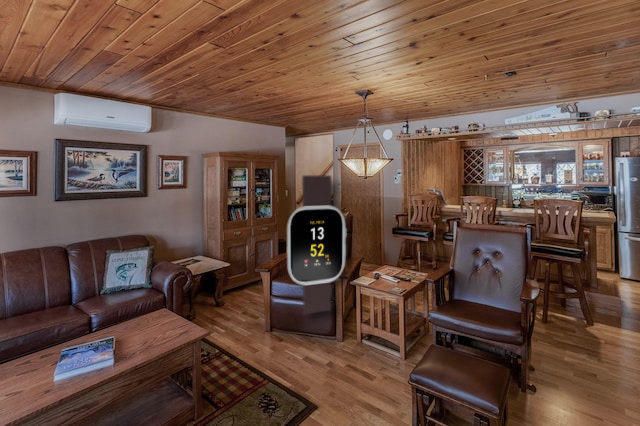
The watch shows h=13 m=52
